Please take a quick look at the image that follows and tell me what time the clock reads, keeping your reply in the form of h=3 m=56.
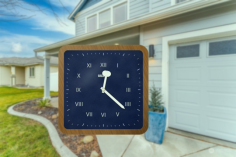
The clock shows h=12 m=22
